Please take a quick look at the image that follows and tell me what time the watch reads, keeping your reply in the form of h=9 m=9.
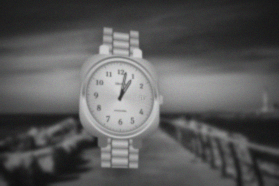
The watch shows h=1 m=2
